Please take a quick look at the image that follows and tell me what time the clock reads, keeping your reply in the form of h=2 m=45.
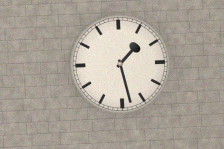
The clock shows h=1 m=28
